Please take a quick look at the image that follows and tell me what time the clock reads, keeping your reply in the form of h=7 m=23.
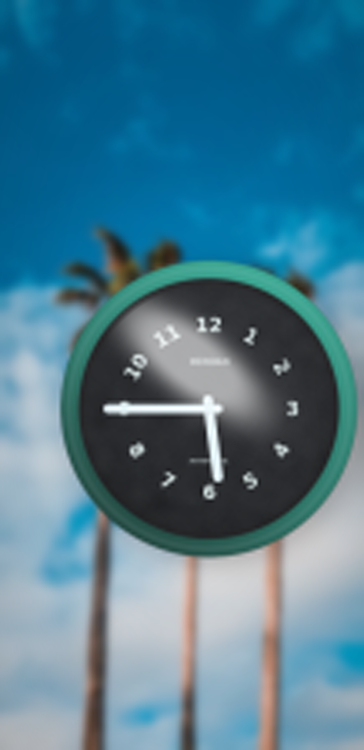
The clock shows h=5 m=45
